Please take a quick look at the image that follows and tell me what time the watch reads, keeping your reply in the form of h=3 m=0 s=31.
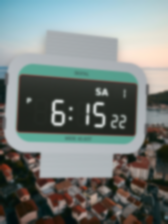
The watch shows h=6 m=15 s=22
